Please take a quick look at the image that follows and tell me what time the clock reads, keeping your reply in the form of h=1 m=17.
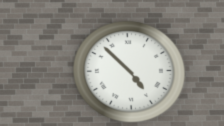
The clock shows h=4 m=53
